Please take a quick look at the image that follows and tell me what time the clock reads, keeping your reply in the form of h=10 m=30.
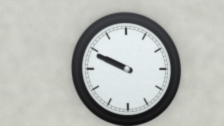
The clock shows h=9 m=49
